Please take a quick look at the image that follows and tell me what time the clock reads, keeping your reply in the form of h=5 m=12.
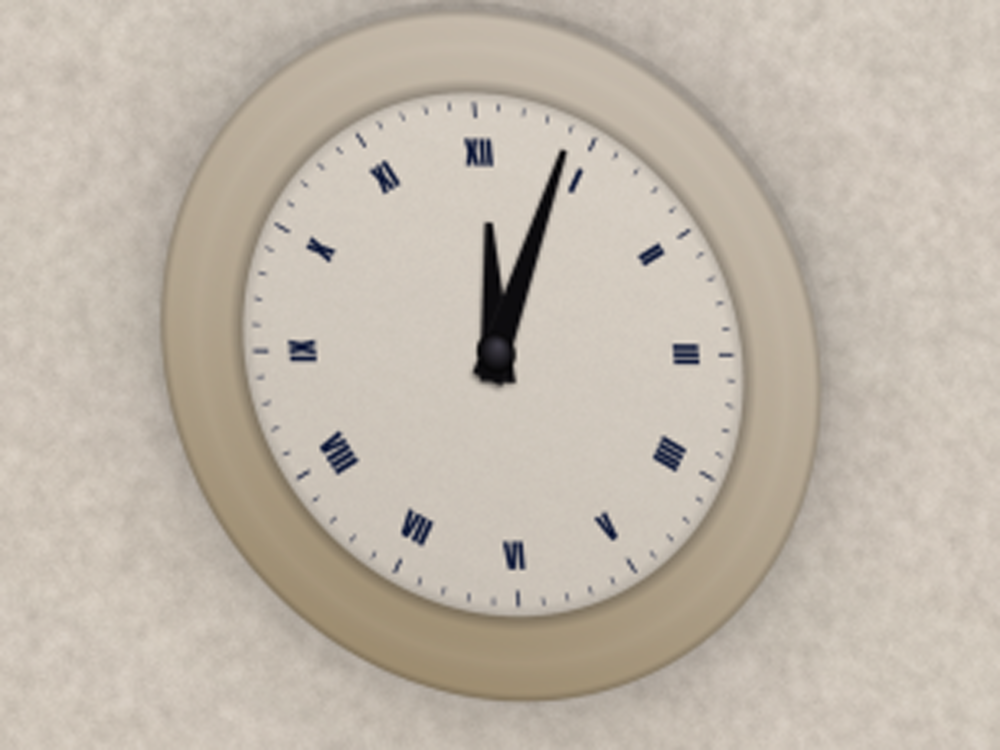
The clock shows h=12 m=4
